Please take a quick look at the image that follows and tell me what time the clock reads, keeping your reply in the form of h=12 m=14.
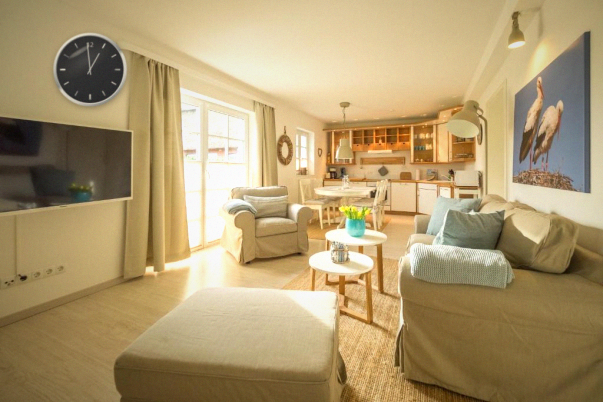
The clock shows h=12 m=59
